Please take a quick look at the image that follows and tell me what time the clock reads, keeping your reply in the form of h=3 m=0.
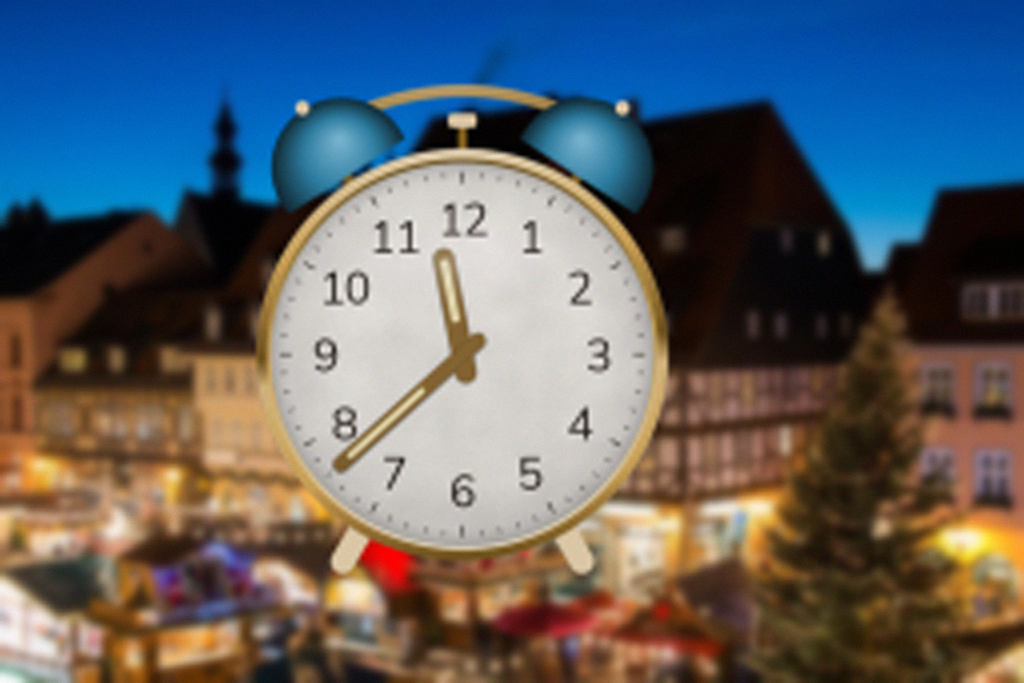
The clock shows h=11 m=38
